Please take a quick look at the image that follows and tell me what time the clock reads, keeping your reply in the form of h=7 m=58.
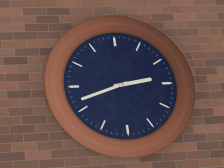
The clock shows h=2 m=42
